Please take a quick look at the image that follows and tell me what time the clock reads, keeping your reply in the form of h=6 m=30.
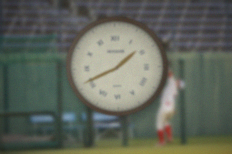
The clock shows h=1 m=41
